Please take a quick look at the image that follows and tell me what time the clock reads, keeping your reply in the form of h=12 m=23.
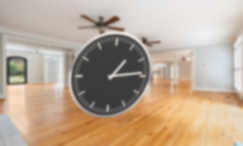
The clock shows h=1 m=14
